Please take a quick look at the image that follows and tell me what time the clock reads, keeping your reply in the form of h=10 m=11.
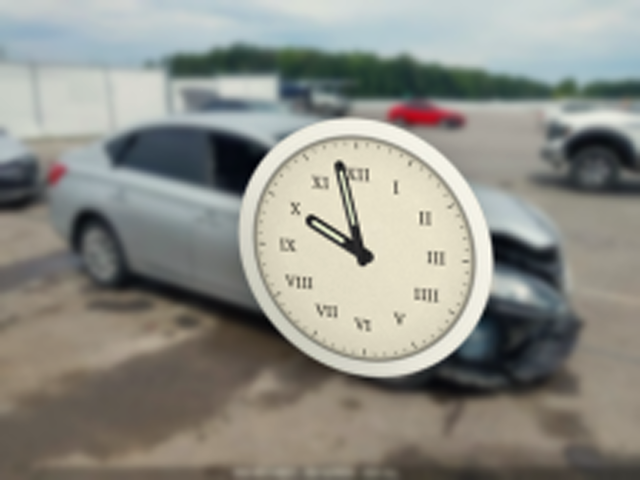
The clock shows h=9 m=58
